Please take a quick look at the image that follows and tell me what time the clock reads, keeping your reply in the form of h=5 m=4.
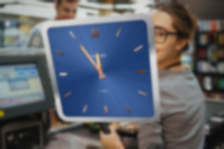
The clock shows h=11 m=55
